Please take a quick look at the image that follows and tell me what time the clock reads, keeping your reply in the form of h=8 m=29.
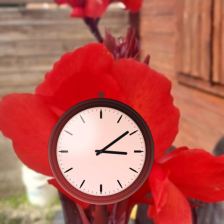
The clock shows h=3 m=9
